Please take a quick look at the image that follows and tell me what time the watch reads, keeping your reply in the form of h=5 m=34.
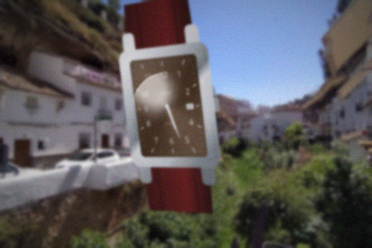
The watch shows h=5 m=27
